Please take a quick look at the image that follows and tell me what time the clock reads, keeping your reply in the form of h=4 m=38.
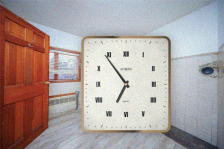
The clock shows h=6 m=54
